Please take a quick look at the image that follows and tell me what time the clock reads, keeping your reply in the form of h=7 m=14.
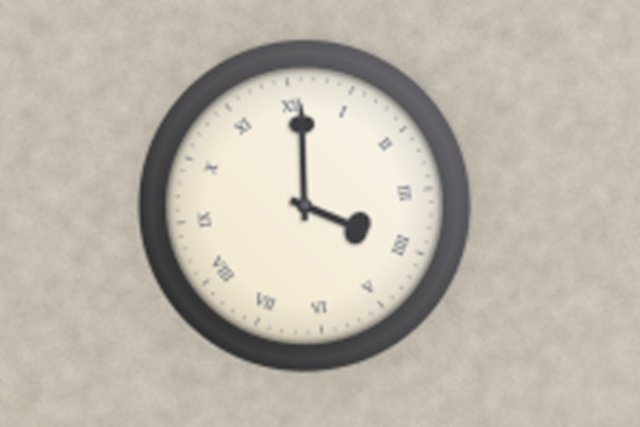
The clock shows h=4 m=1
